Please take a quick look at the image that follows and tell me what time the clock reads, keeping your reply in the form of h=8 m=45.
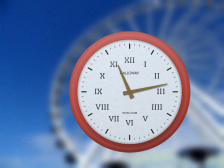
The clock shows h=11 m=13
